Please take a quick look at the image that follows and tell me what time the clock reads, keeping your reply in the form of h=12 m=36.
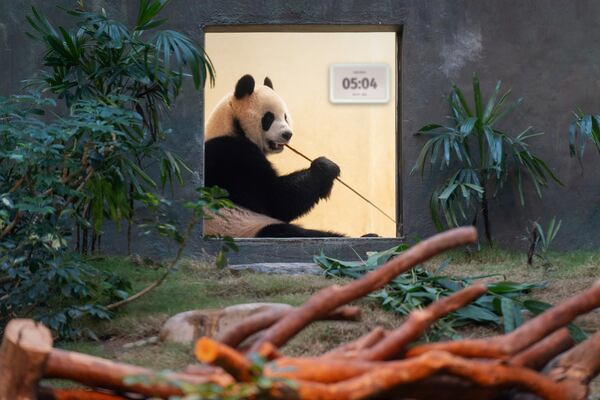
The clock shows h=5 m=4
